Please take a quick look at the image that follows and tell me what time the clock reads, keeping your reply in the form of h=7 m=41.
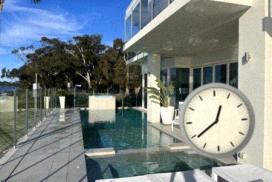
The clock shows h=12 m=39
